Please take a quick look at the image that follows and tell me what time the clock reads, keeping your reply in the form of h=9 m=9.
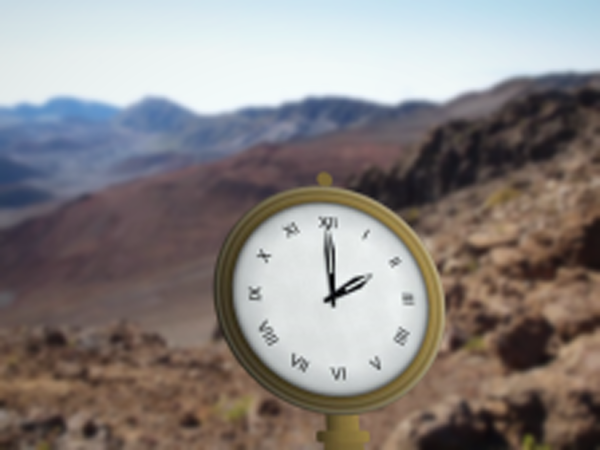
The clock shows h=2 m=0
